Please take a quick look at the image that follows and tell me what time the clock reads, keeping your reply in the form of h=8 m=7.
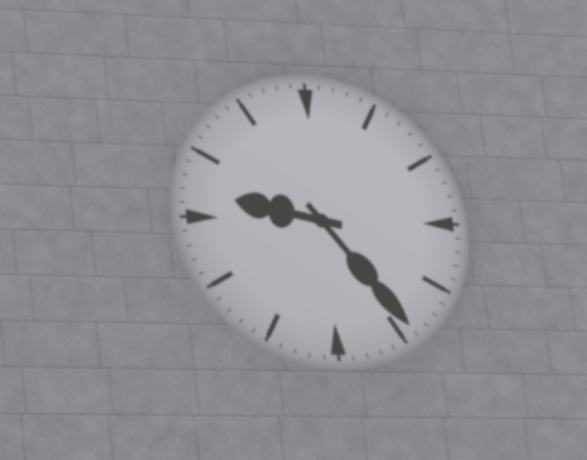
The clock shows h=9 m=24
